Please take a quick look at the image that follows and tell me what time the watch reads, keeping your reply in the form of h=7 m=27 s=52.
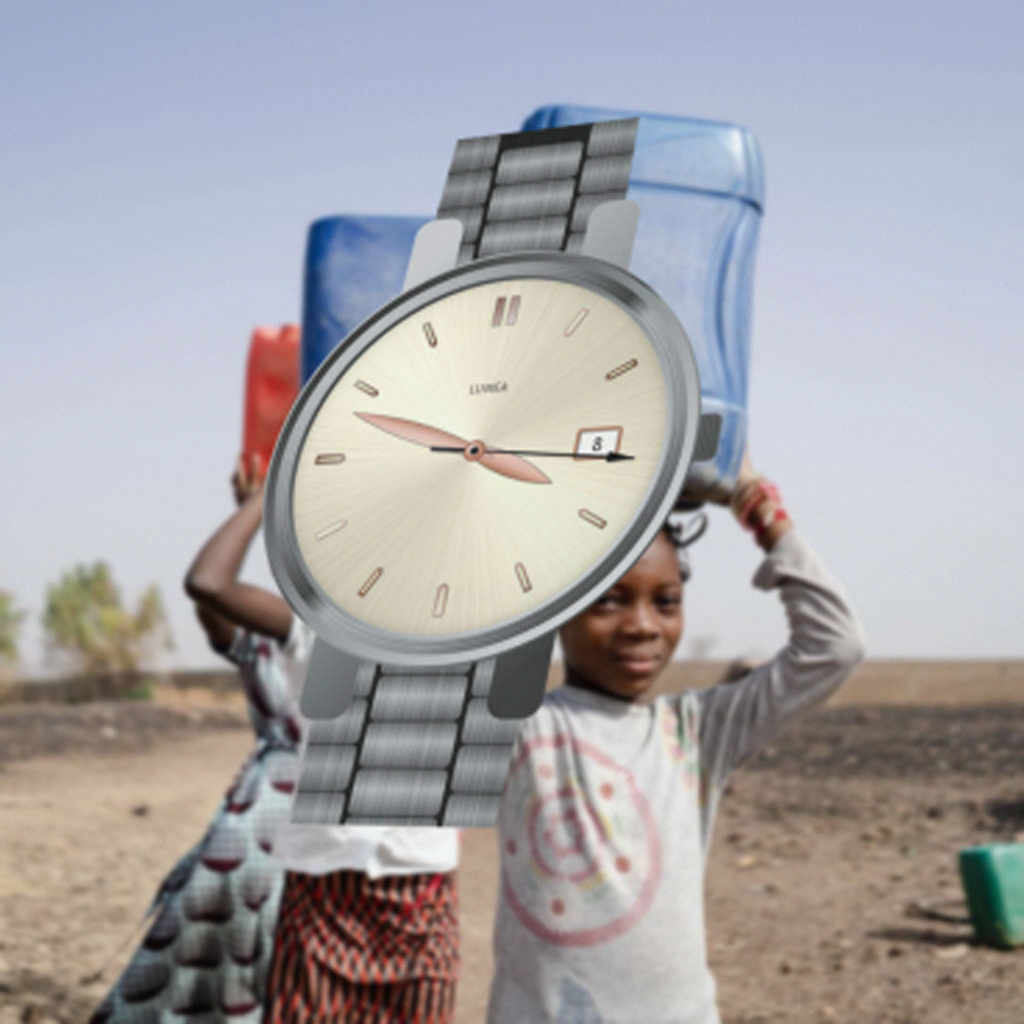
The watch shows h=3 m=48 s=16
